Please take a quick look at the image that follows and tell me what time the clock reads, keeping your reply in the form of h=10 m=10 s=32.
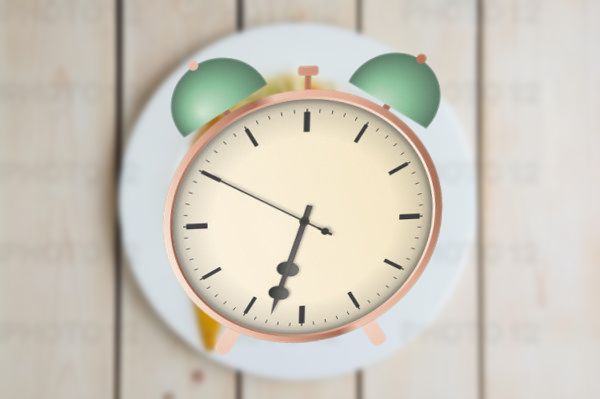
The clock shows h=6 m=32 s=50
